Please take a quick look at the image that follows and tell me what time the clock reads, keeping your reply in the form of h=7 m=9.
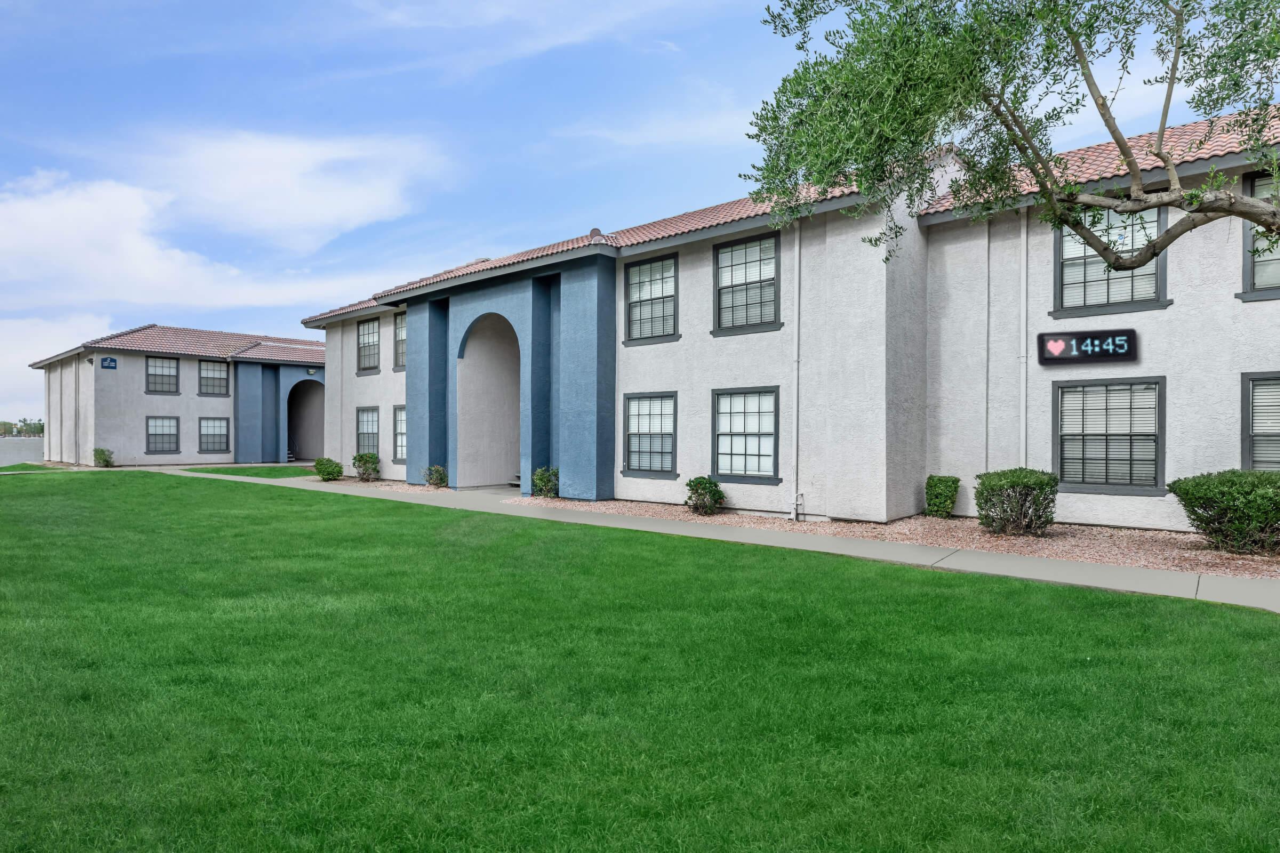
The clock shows h=14 m=45
